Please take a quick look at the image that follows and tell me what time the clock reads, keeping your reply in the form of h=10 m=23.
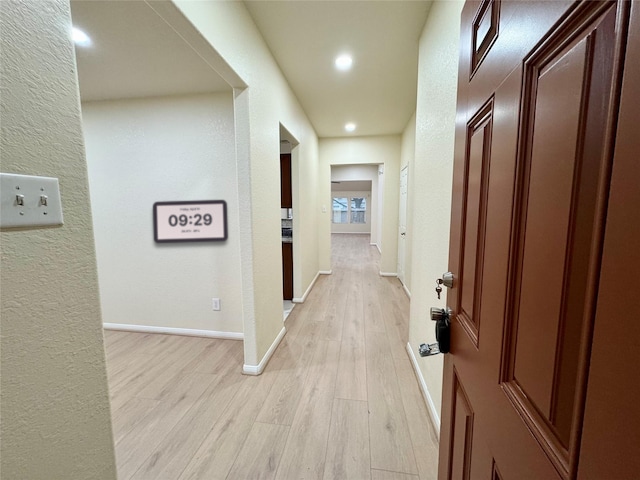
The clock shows h=9 m=29
